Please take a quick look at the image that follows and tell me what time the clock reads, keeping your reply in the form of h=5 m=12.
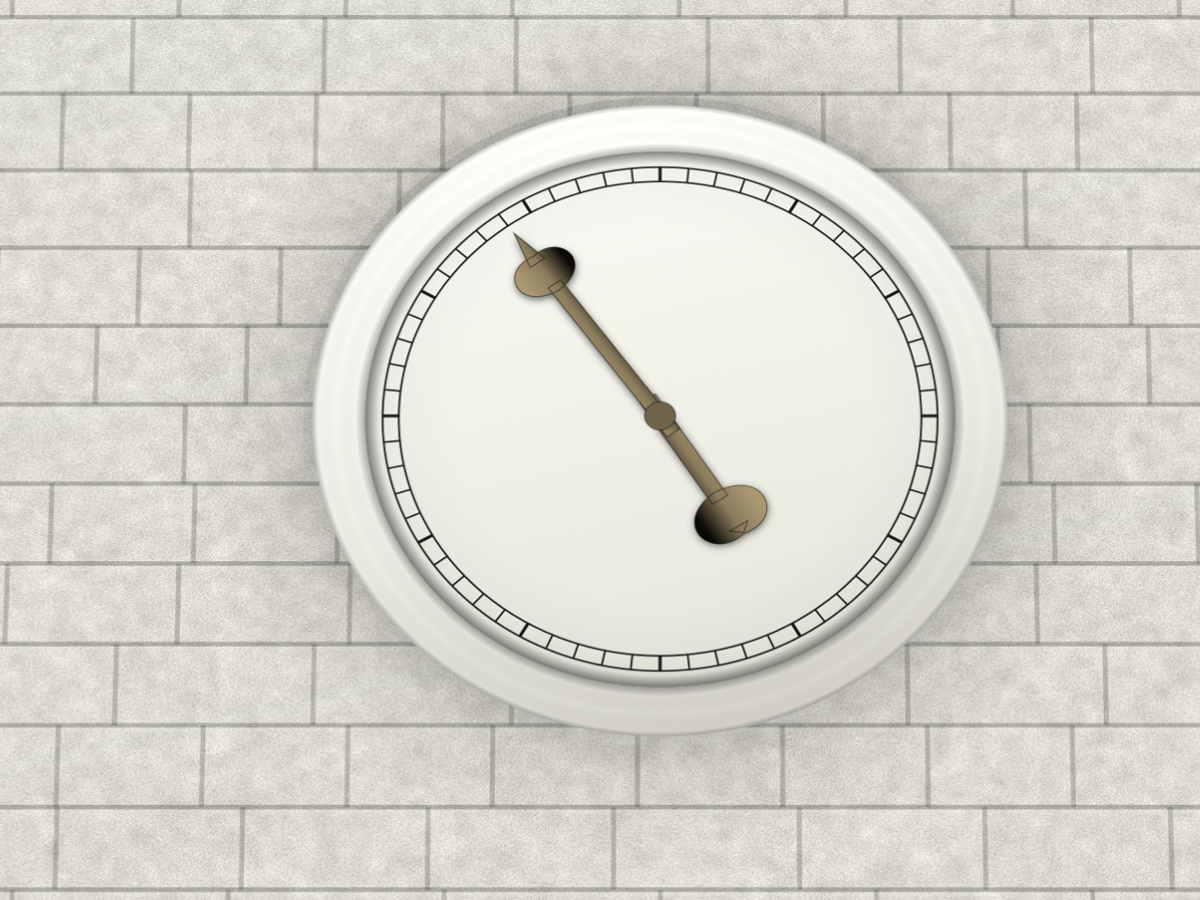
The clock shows h=4 m=54
